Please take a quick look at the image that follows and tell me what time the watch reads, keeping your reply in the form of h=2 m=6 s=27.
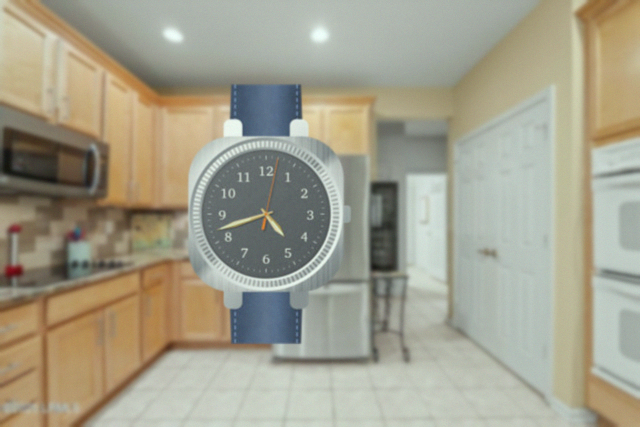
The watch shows h=4 m=42 s=2
